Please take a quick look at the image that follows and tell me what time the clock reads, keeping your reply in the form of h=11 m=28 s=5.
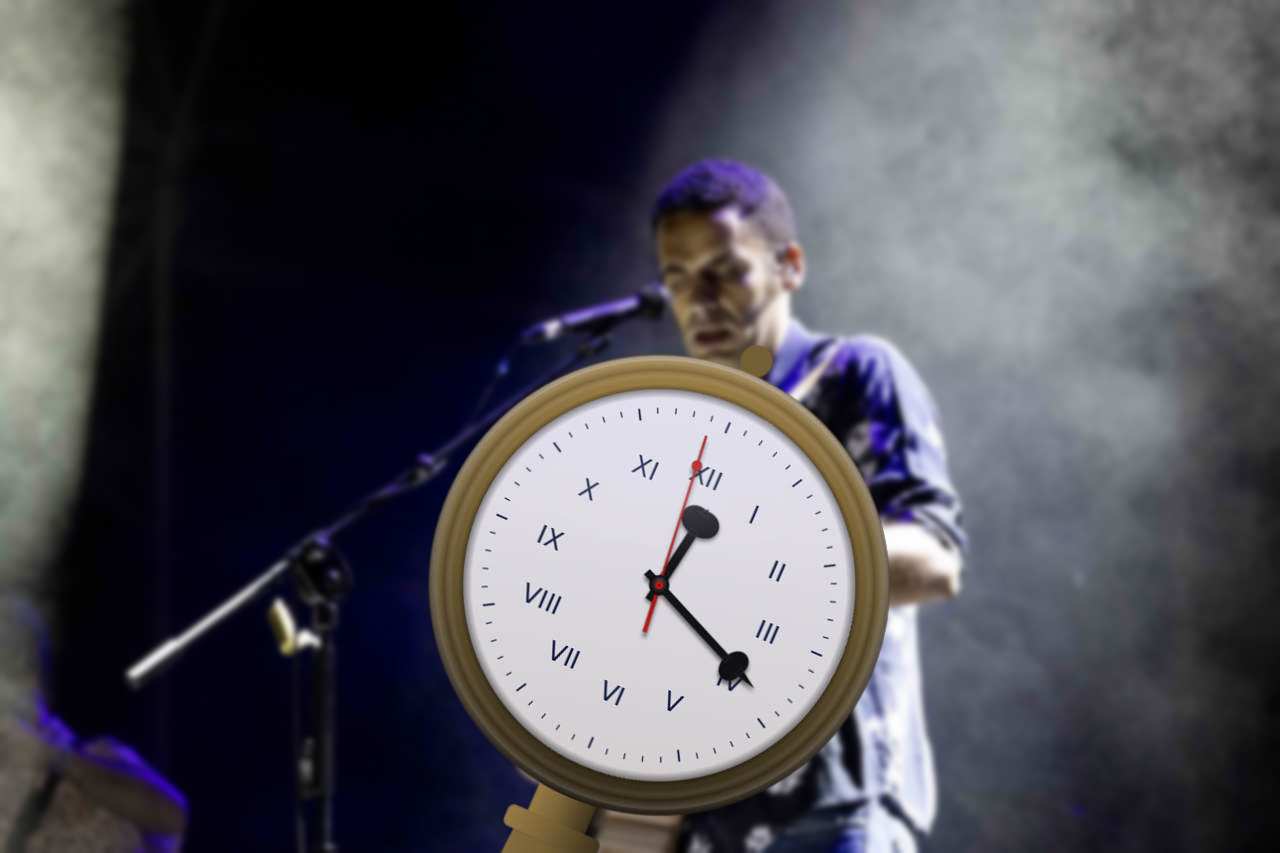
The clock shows h=12 m=18 s=59
